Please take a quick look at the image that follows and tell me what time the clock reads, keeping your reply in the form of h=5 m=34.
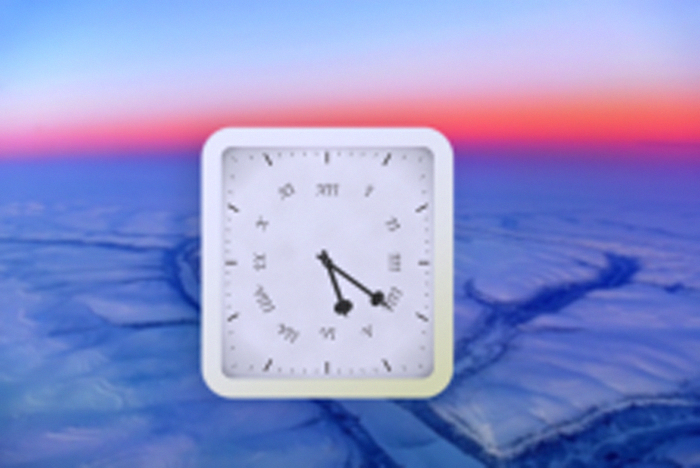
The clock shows h=5 m=21
